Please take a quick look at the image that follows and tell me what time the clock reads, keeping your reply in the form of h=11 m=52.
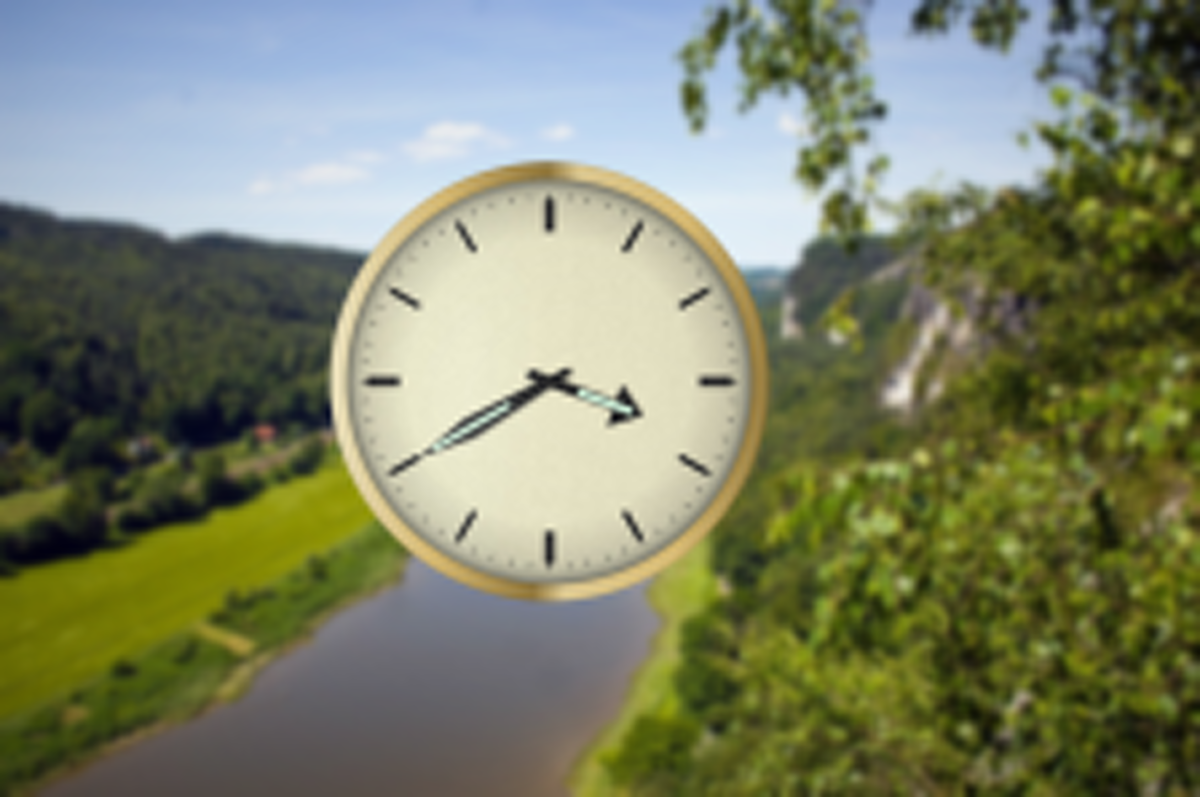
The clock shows h=3 m=40
